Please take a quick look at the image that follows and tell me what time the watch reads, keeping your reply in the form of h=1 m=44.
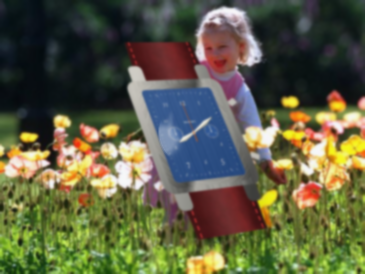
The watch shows h=8 m=10
